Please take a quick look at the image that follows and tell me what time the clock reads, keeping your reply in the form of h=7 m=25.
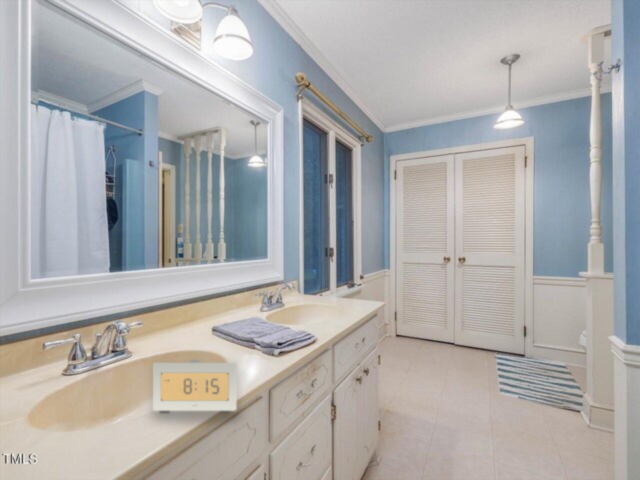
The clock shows h=8 m=15
